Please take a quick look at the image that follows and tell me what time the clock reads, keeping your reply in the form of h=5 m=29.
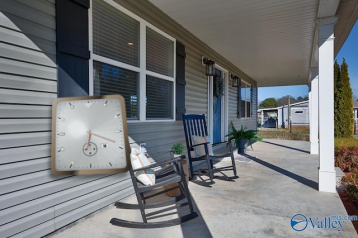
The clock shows h=6 m=19
